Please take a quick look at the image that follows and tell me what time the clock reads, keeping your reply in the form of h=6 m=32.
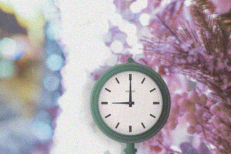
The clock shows h=9 m=0
